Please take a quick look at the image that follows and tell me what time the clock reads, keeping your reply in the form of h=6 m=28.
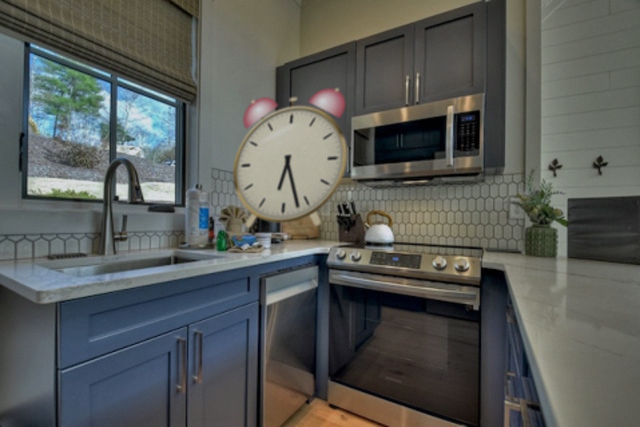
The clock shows h=6 m=27
